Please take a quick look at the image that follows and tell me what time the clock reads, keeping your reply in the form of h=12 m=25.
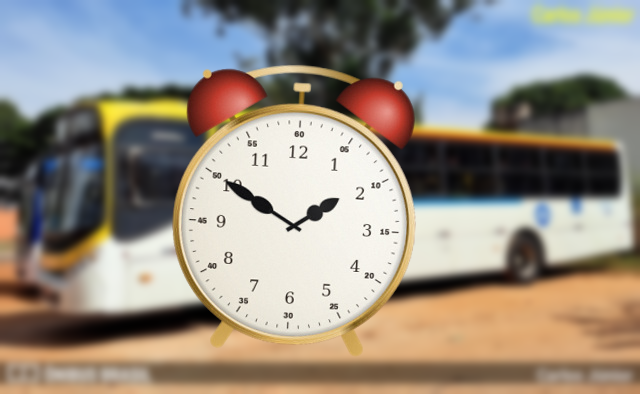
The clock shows h=1 m=50
